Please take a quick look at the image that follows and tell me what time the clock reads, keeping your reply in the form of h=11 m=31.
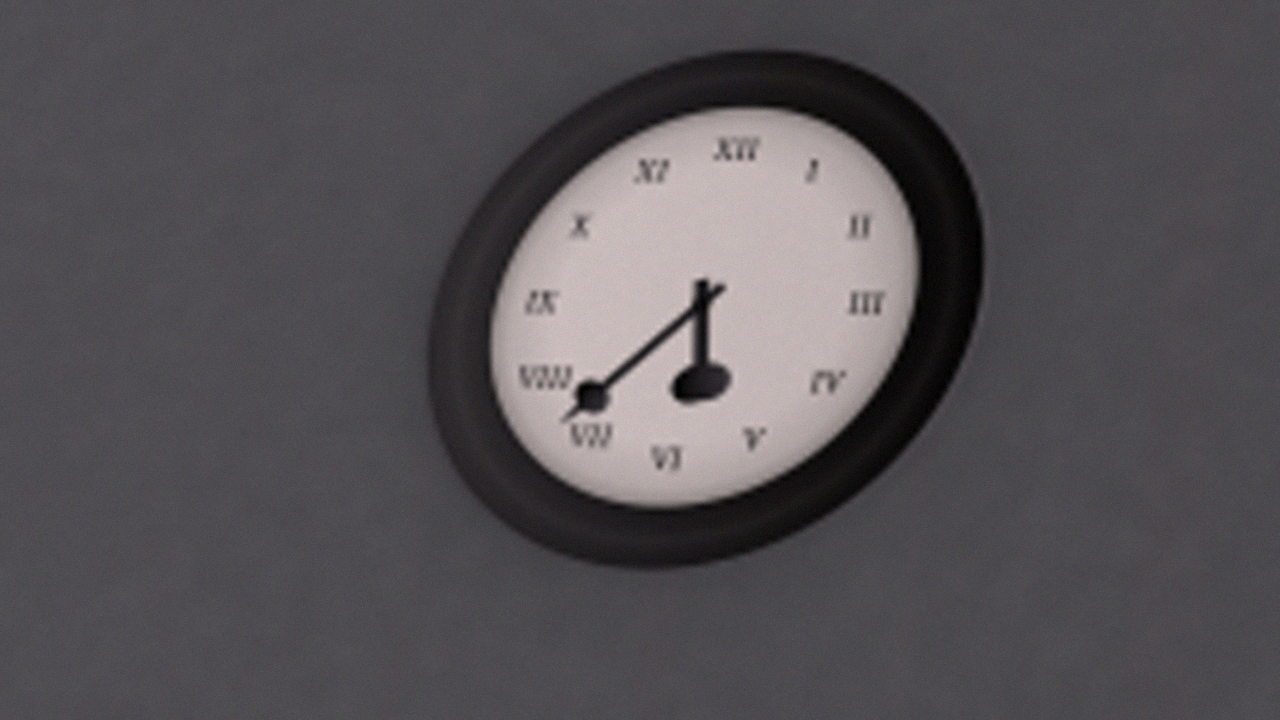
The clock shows h=5 m=37
